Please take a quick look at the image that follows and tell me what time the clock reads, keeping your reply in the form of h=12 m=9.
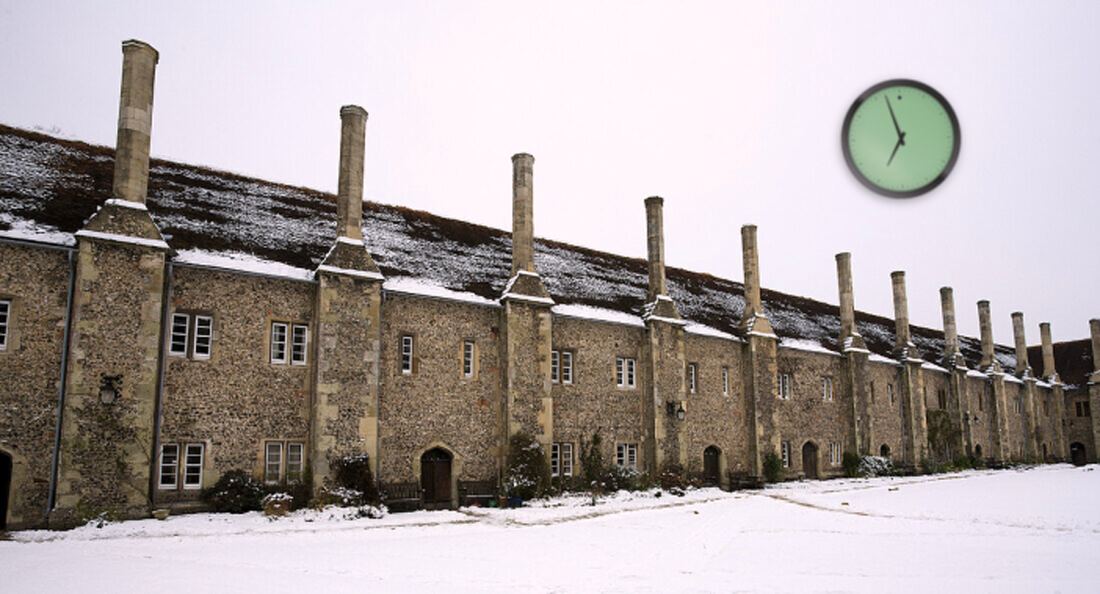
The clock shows h=6 m=57
